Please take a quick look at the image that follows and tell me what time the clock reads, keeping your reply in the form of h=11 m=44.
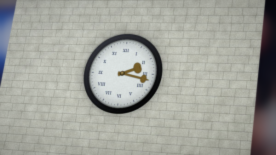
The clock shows h=2 m=17
